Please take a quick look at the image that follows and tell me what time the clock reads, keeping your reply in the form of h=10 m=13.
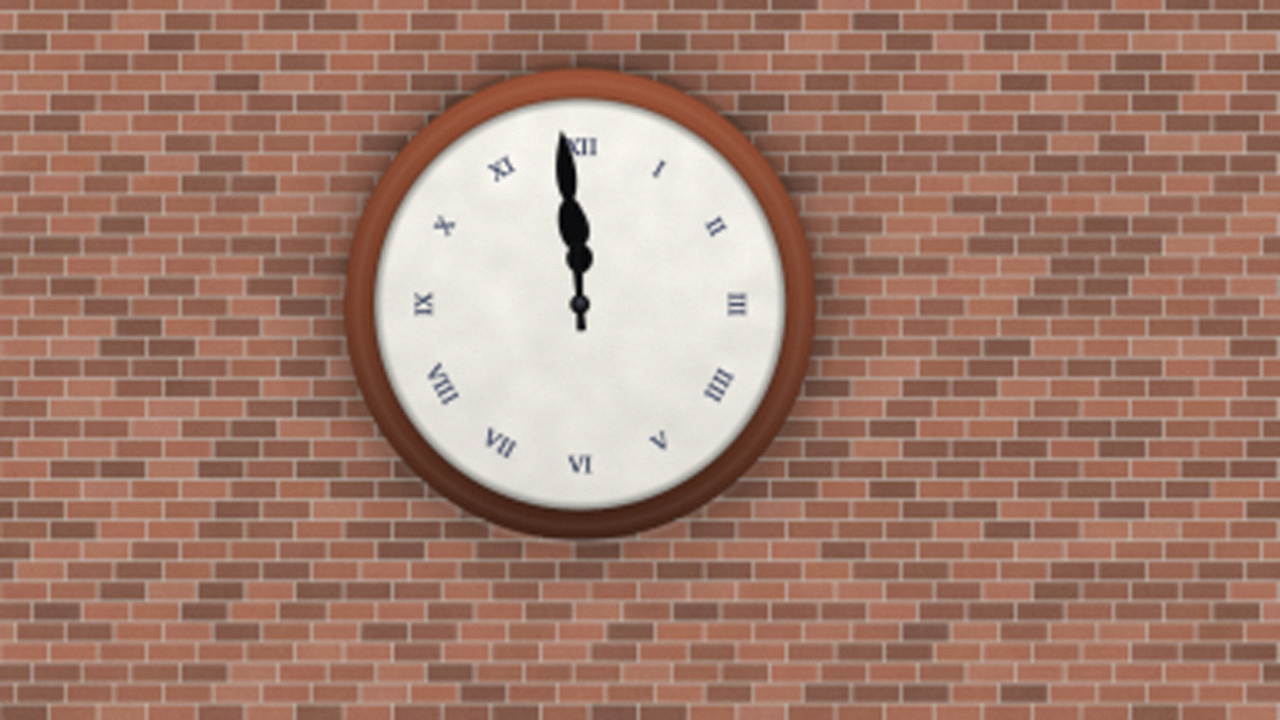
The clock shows h=11 m=59
